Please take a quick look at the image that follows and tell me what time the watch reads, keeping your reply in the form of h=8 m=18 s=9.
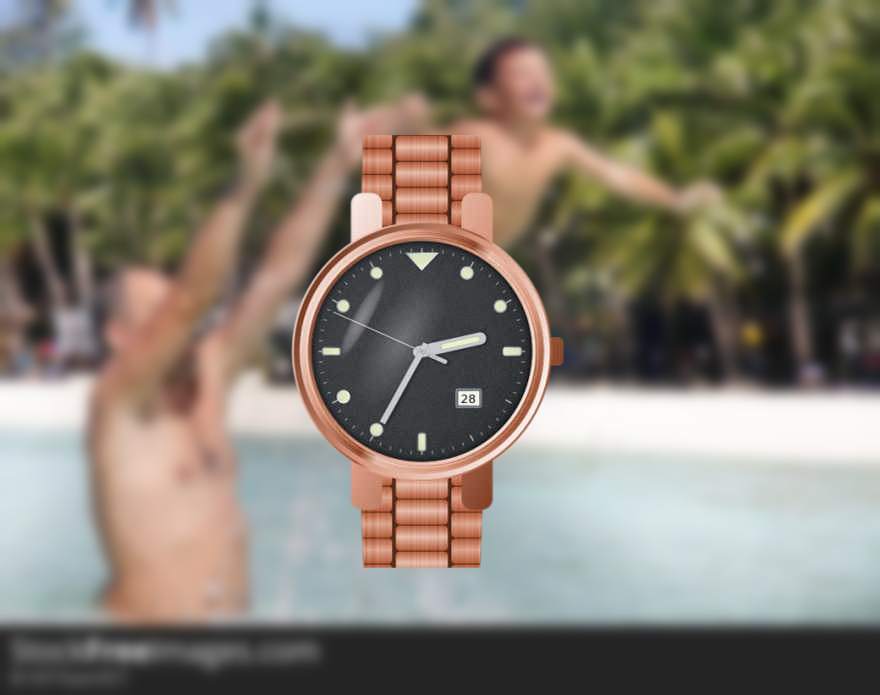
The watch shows h=2 m=34 s=49
